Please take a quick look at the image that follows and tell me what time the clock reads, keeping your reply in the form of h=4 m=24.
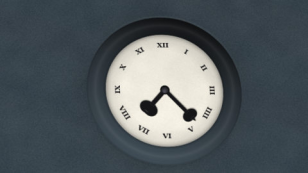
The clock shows h=7 m=23
